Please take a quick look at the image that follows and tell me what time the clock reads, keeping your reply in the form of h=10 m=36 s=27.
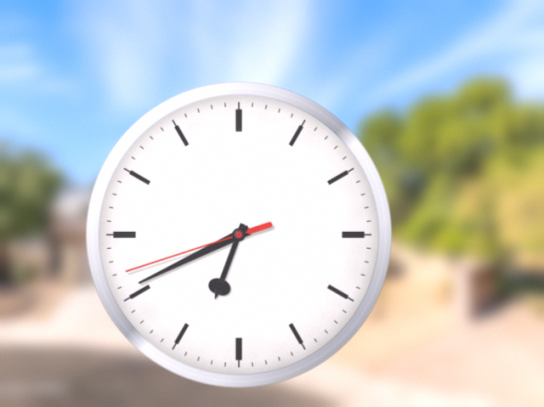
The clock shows h=6 m=40 s=42
